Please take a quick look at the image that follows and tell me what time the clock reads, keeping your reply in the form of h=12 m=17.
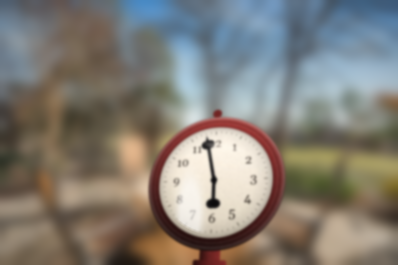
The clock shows h=5 m=58
